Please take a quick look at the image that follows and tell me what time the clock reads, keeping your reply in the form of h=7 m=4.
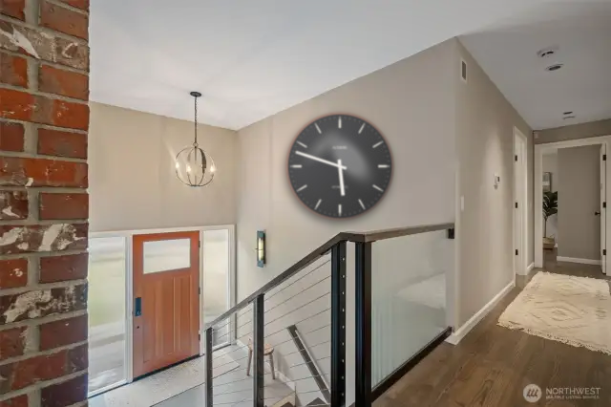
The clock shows h=5 m=48
